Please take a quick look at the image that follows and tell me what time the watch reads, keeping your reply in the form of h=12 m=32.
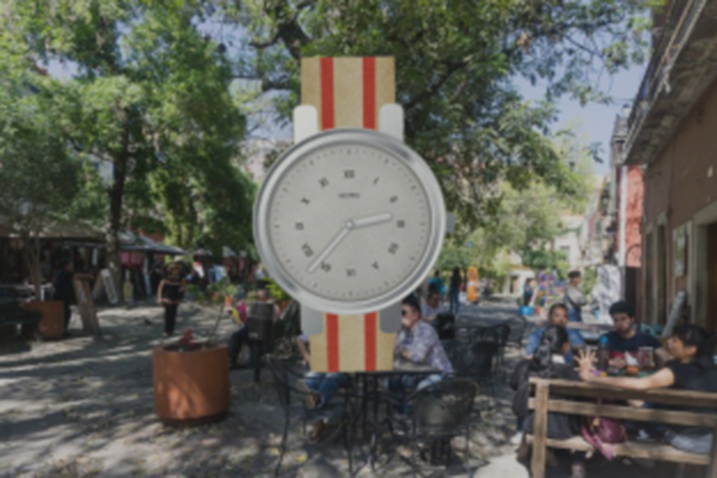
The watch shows h=2 m=37
